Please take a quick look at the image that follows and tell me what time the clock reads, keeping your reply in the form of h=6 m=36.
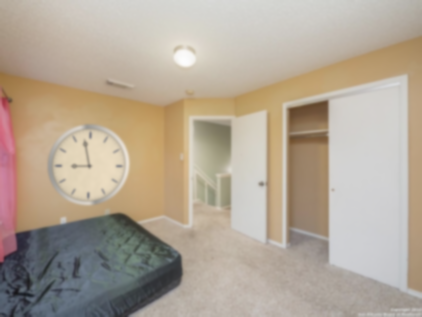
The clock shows h=8 m=58
